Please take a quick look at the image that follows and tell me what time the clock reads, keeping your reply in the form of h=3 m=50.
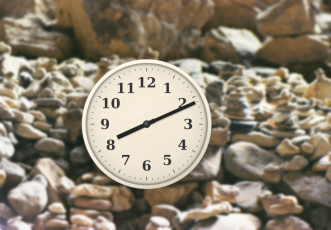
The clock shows h=8 m=11
